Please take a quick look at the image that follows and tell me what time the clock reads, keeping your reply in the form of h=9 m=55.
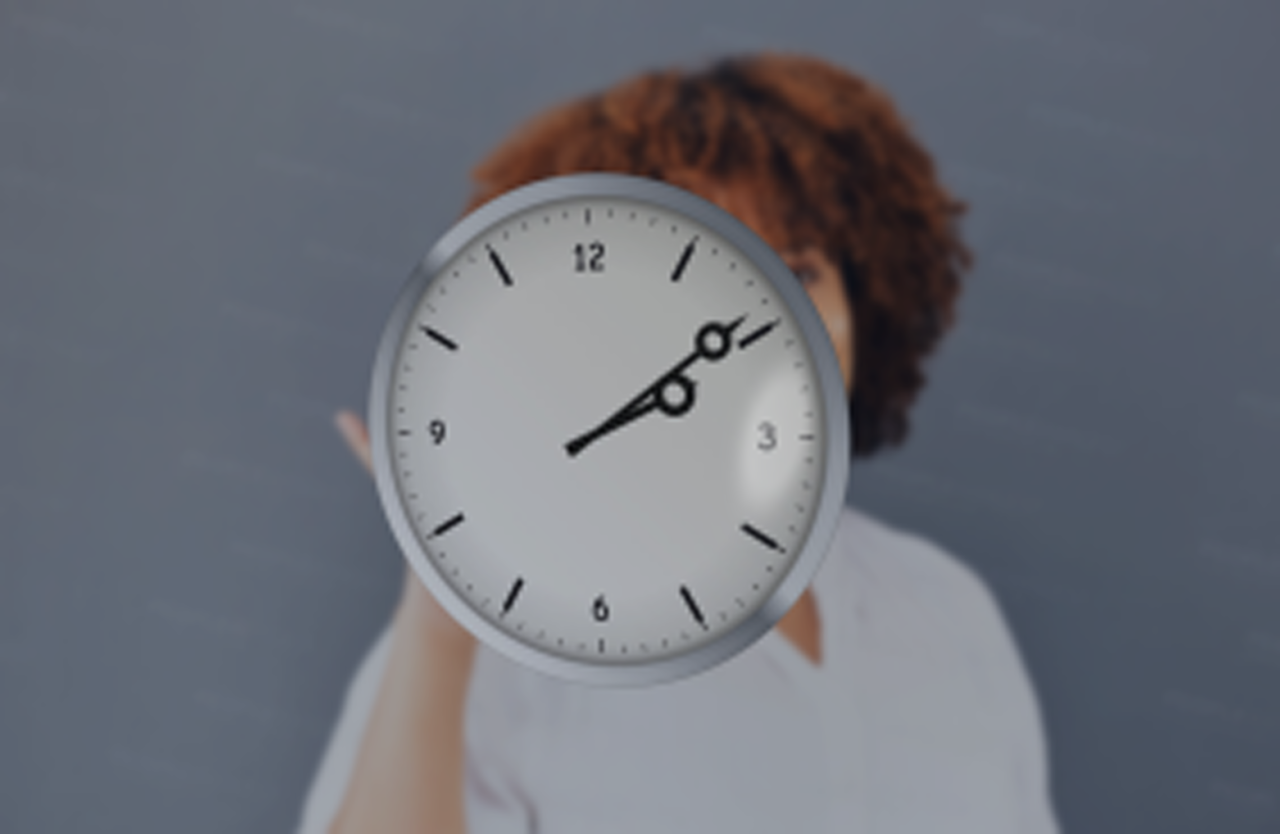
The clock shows h=2 m=9
